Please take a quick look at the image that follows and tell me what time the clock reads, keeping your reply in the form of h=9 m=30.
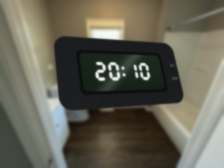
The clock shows h=20 m=10
